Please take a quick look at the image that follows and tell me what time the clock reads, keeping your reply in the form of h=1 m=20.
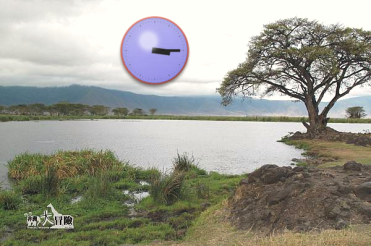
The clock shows h=3 m=15
